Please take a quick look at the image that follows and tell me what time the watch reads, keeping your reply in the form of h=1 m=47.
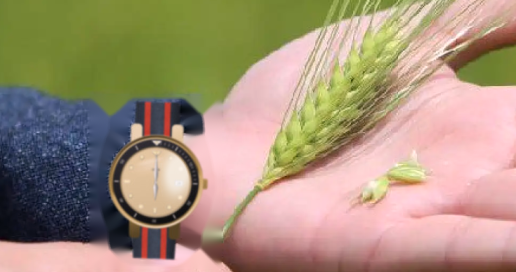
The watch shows h=6 m=0
